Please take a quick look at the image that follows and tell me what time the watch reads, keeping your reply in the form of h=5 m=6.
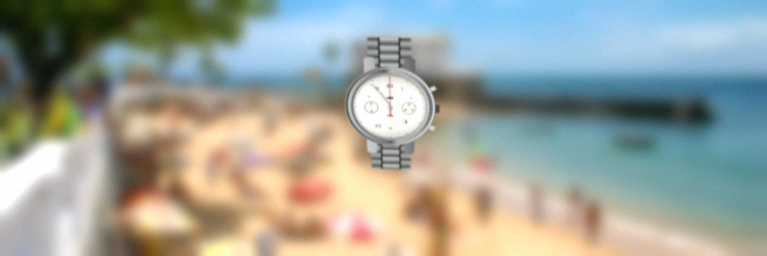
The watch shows h=10 m=54
